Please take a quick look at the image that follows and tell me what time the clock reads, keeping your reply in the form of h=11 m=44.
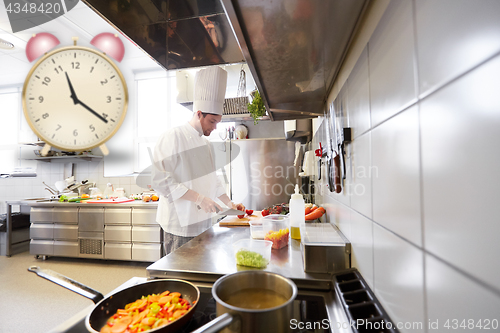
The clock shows h=11 m=21
